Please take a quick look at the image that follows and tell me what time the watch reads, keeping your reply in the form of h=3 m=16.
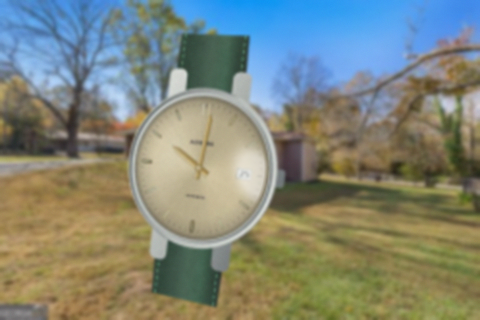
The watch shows h=10 m=1
